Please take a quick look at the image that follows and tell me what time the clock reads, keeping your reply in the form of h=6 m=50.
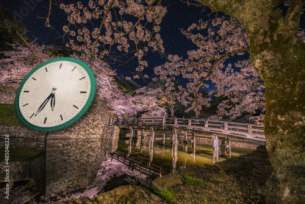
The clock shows h=5 m=34
